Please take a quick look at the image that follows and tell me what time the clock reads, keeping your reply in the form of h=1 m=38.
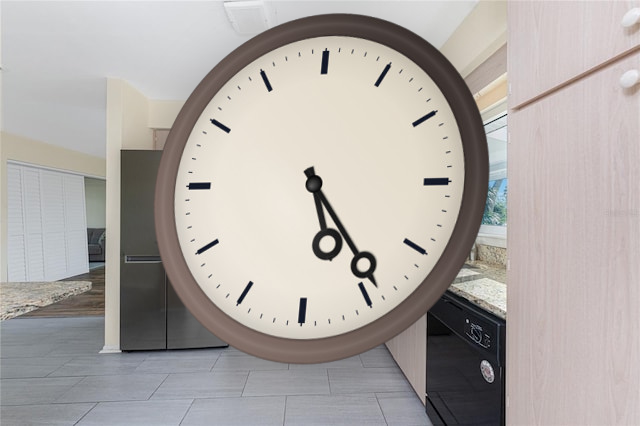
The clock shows h=5 m=24
